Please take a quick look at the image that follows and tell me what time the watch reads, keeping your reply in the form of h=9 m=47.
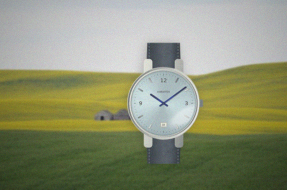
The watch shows h=10 m=9
